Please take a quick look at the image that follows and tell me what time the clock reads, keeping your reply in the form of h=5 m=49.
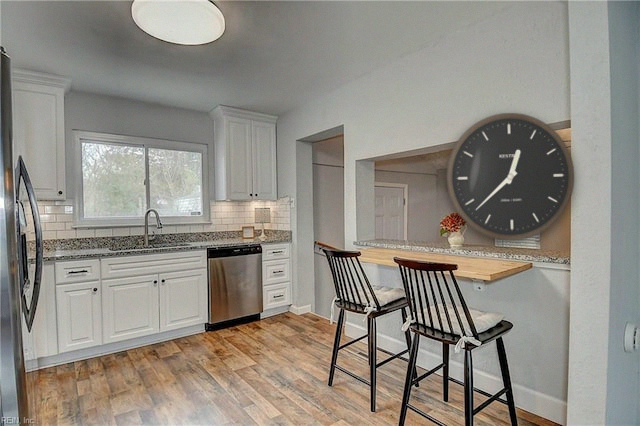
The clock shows h=12 m=38
